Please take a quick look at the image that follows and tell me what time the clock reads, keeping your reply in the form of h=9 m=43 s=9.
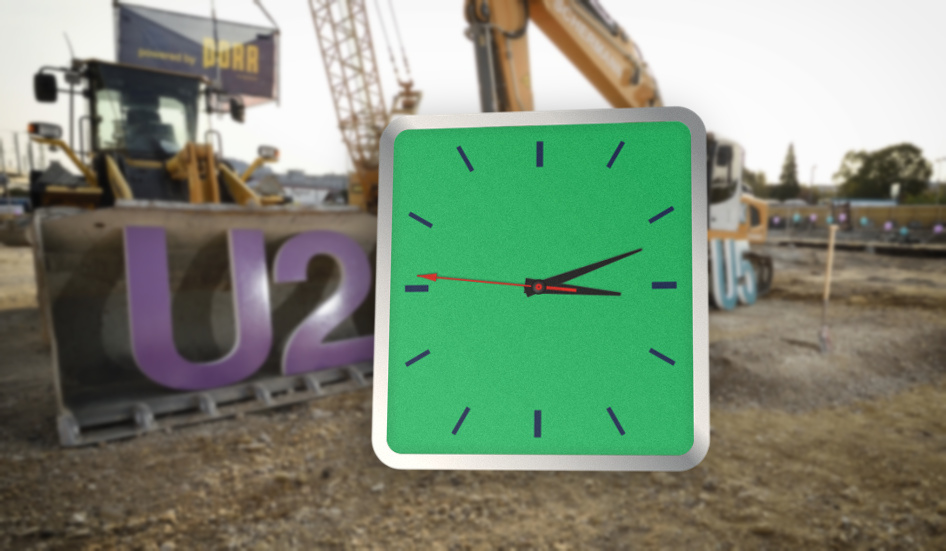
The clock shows h=3 m=11 s=46
